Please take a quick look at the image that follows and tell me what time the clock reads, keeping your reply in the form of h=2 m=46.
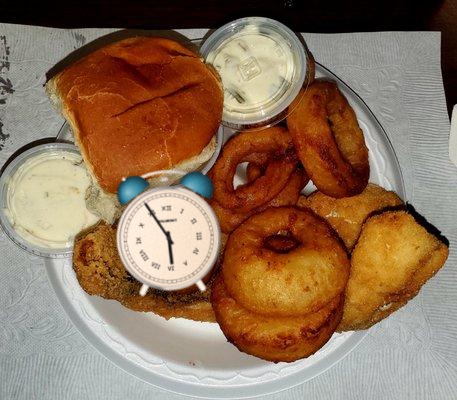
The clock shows h=5 m=55
